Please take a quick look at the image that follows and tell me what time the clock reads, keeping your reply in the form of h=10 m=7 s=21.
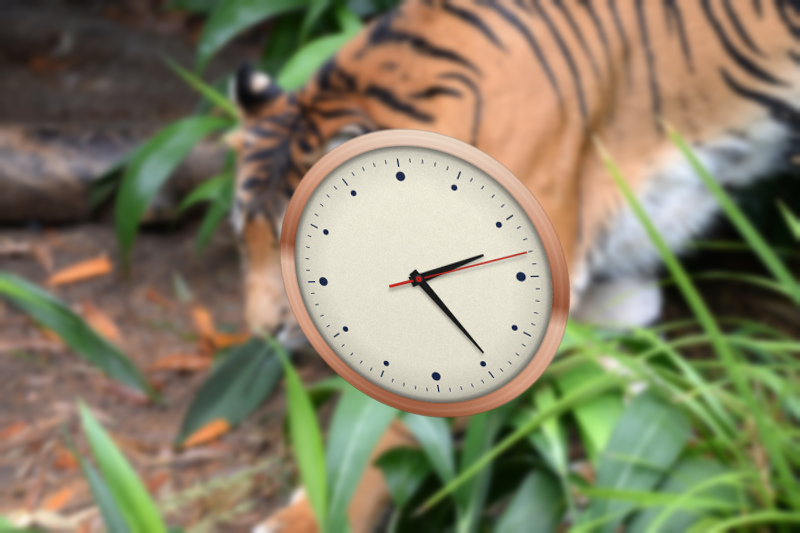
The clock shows h=2 m=24 s=13
